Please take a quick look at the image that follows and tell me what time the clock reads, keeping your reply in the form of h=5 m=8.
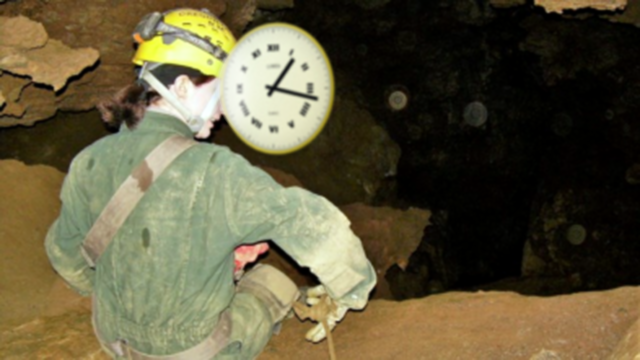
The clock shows h=1 m=17
